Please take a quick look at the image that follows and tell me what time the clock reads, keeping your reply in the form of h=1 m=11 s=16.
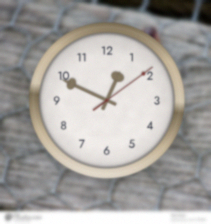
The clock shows h=12 m=49 s=9
